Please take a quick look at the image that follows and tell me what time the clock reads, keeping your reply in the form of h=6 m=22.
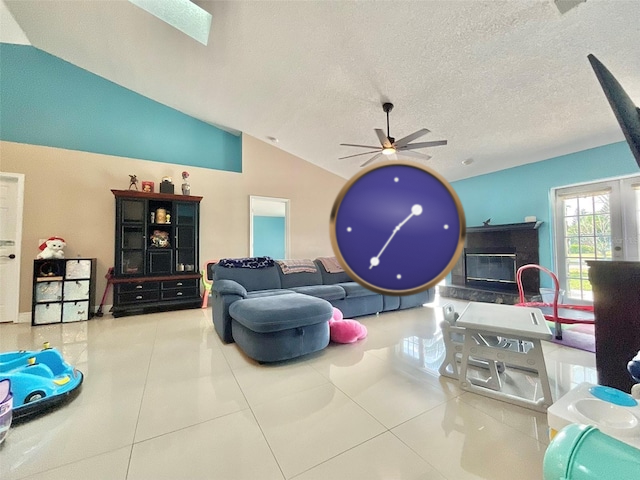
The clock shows h=1 m=36
